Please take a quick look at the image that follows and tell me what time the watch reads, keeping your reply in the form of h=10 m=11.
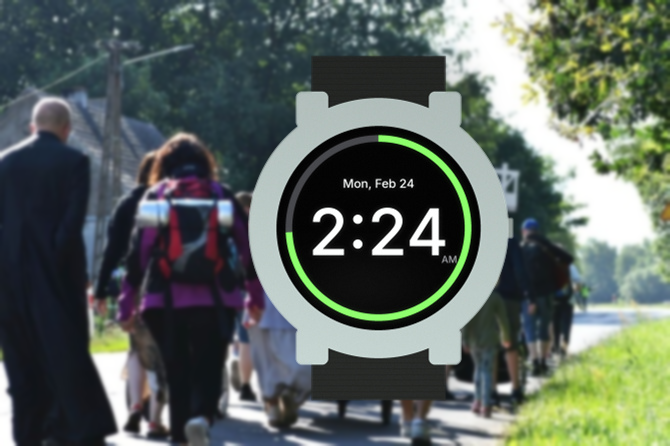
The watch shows h=2 m=24
